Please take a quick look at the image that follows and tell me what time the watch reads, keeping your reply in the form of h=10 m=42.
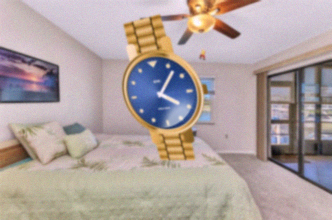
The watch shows h=4 m=7
